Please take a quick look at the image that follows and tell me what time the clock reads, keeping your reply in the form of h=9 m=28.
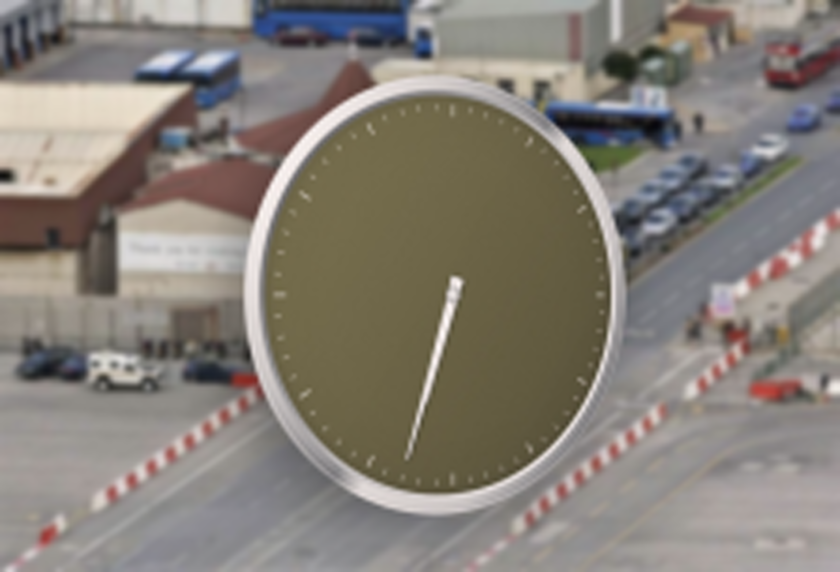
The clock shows h=6 m=33
